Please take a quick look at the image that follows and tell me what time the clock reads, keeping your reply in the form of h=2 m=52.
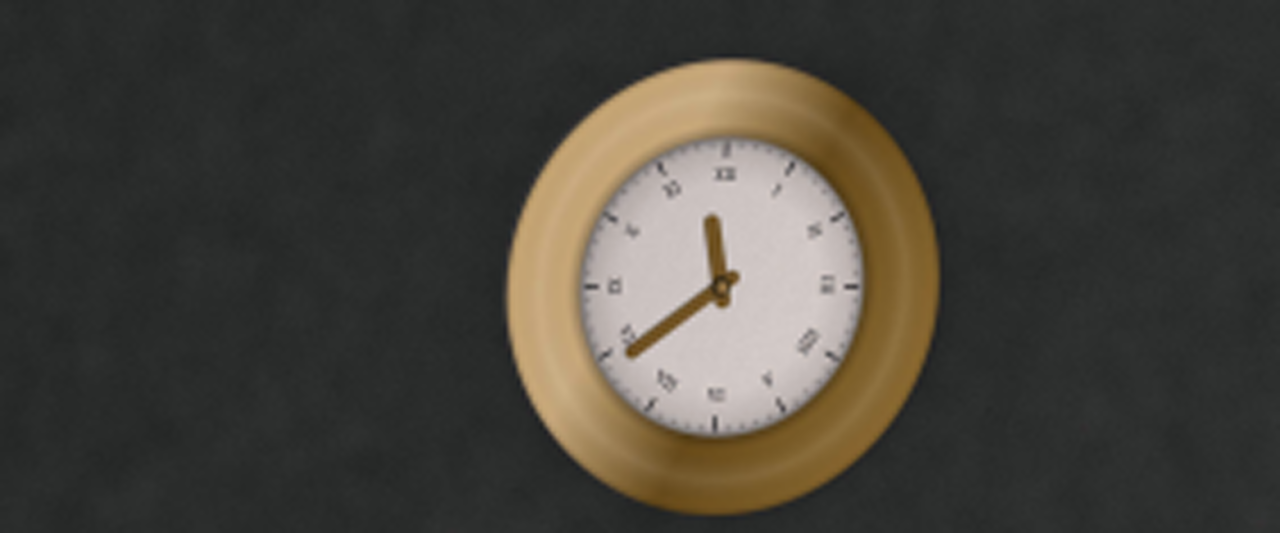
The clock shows h=11 m=39
